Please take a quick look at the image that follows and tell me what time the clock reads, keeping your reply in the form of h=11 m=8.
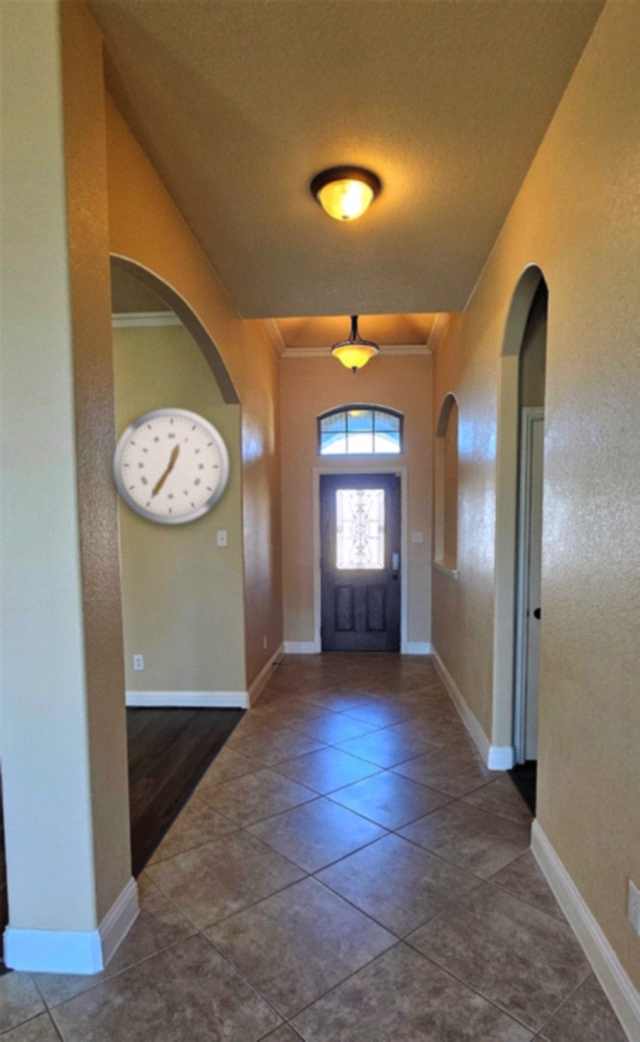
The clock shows h=12 m=35
